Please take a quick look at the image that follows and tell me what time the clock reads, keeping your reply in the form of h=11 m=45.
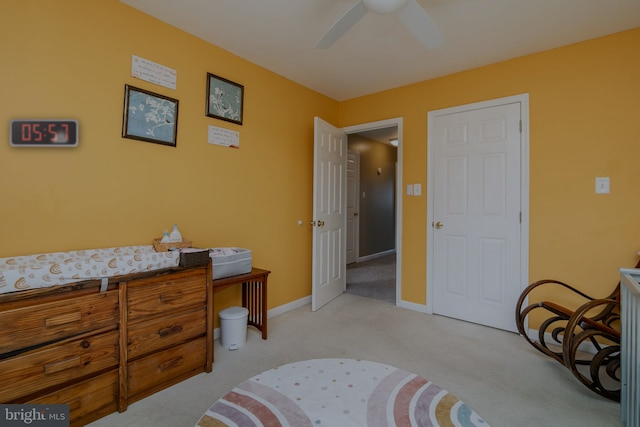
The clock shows h=5 m=57
